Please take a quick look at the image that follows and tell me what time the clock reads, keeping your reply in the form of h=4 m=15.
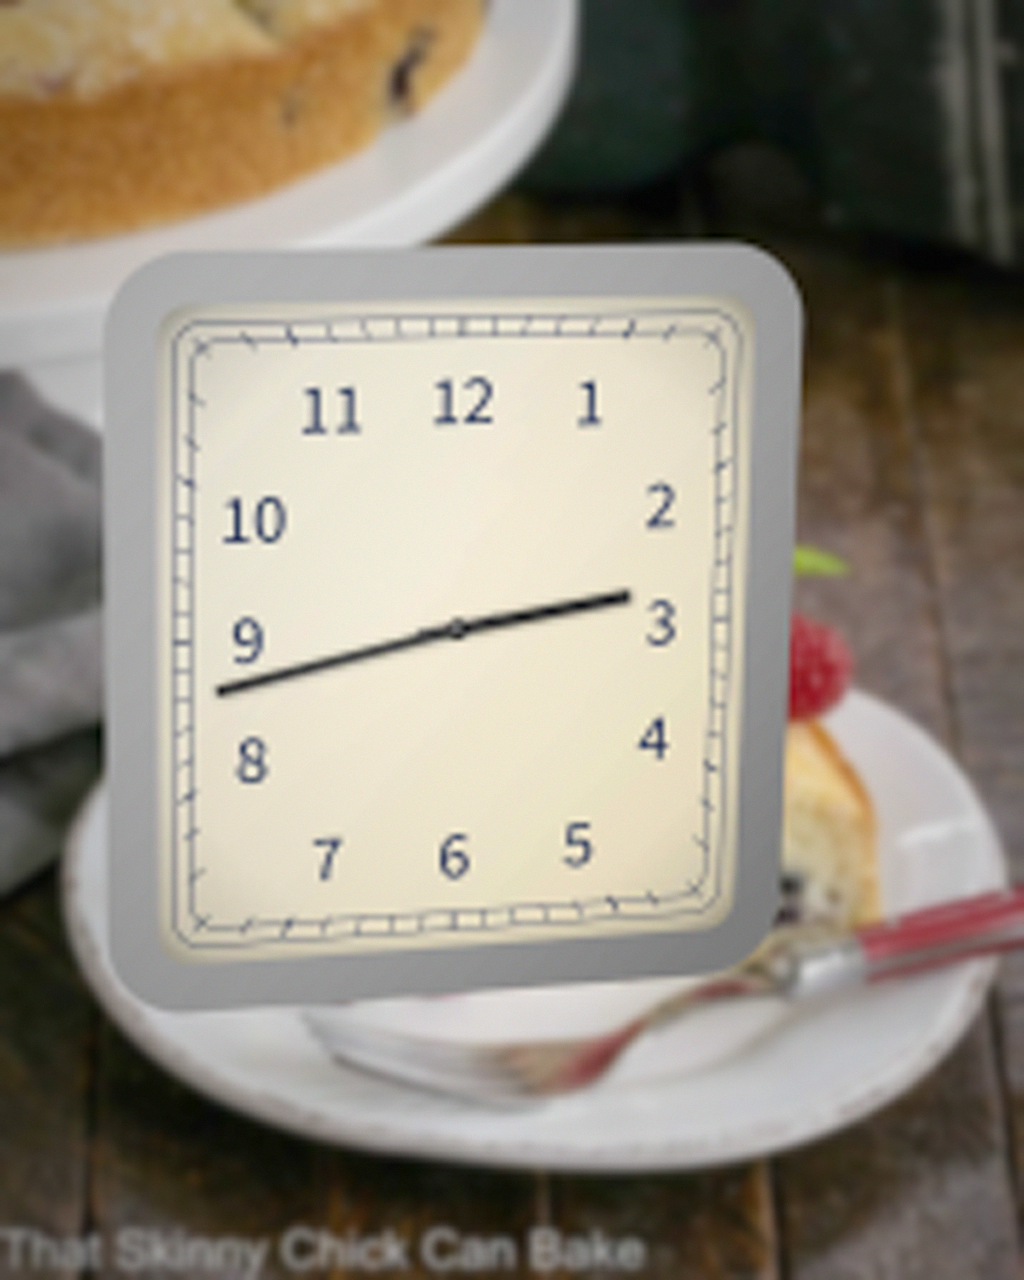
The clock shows h=2 m=43
